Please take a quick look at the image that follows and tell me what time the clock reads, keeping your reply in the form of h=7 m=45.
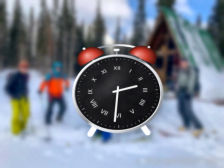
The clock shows h=2 m=31
